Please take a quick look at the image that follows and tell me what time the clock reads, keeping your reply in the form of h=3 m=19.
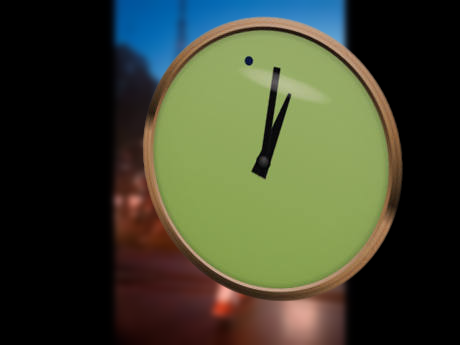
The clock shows h=1 m=3
